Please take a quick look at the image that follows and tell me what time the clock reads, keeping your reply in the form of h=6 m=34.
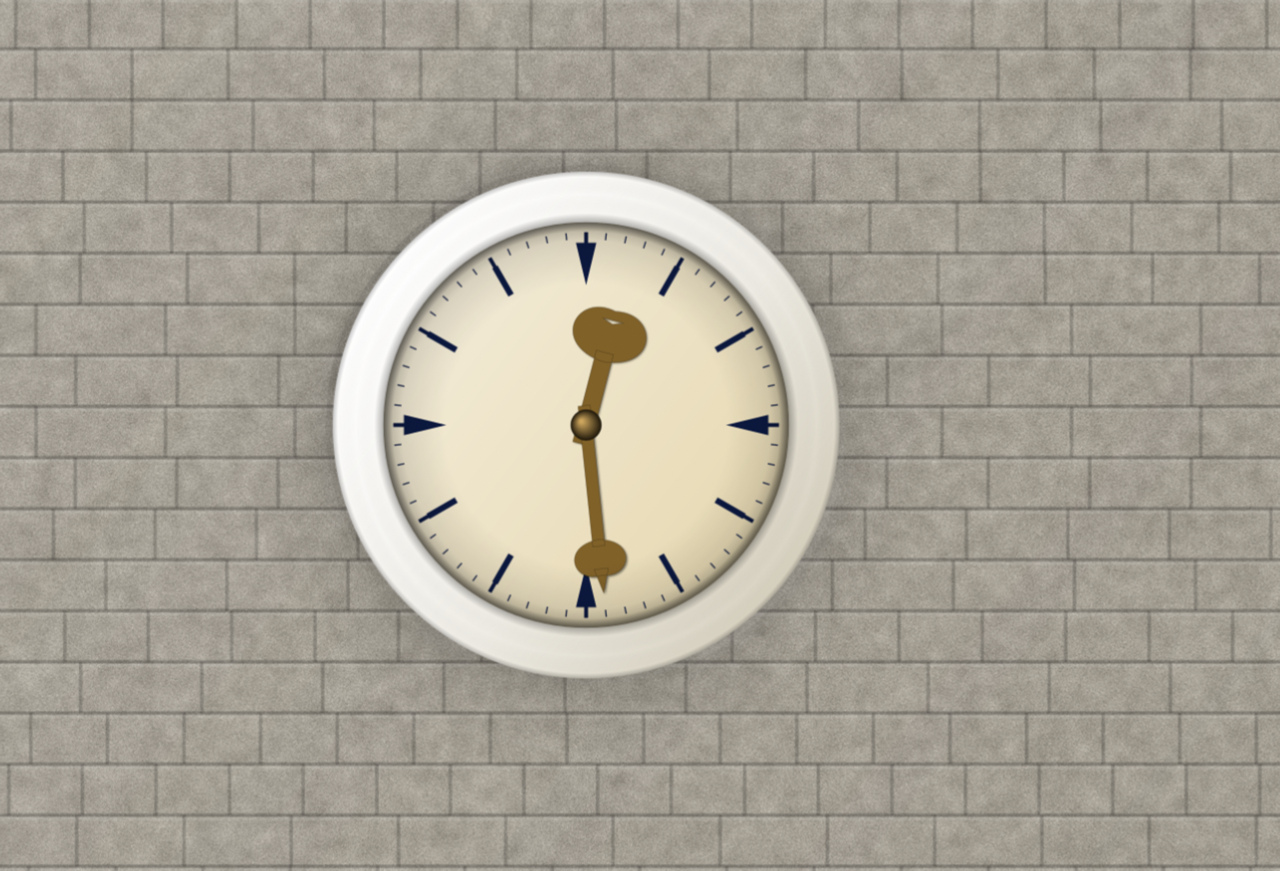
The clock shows h=12 m=29
